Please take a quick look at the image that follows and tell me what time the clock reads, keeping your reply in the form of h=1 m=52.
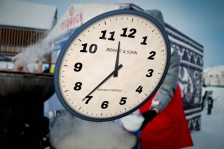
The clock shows h=11 m=36
